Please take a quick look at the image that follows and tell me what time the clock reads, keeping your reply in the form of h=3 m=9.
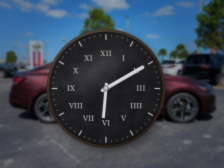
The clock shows h=6 m=10
